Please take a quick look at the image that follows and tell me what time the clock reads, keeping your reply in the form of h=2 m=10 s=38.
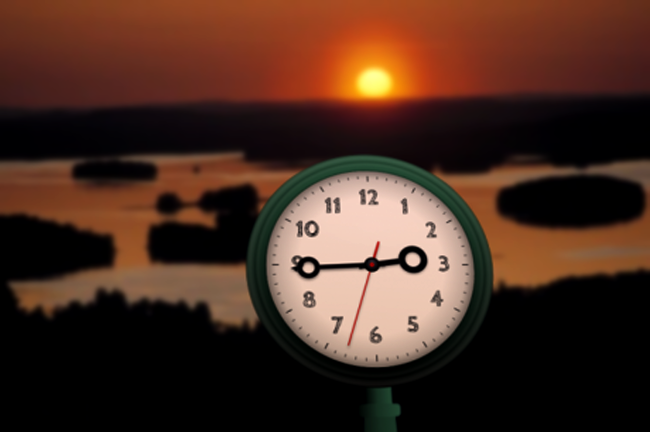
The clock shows h=2 m=44 s=33
